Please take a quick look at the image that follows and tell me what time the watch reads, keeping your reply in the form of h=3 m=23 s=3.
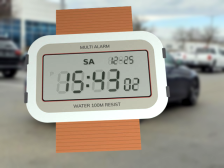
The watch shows h=15 m=43 s=2
